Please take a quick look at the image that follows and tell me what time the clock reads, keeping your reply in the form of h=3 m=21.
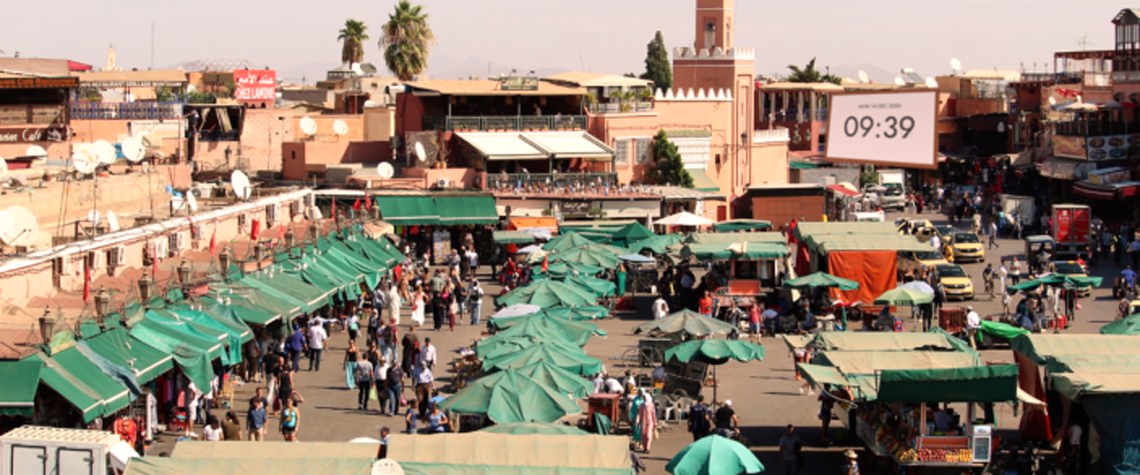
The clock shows h=9 m=39
